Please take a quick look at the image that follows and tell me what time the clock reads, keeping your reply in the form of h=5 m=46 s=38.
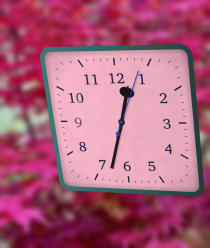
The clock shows h=12 m=33 s=4
